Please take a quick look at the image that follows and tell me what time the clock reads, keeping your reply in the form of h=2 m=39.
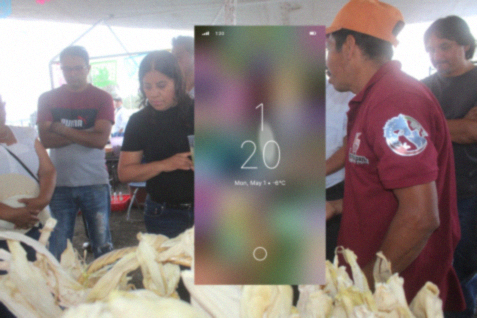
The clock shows h=1 m=20
